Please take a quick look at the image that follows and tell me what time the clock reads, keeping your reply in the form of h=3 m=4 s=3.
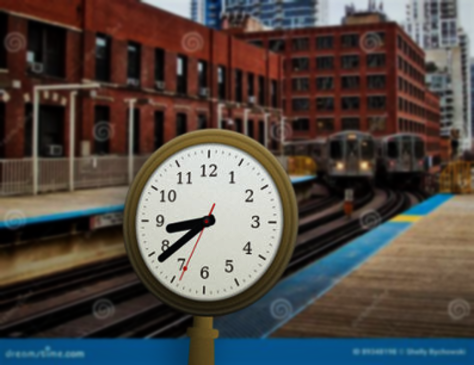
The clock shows h=8 m=38 s=34
